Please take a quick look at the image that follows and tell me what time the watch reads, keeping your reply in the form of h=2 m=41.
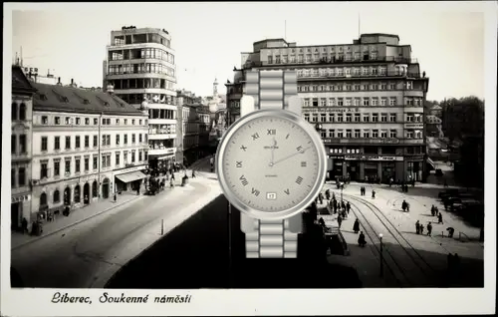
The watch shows h=12 m=11
